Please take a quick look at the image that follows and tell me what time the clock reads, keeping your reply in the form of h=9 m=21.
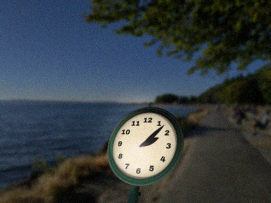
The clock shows h=2 m=7
